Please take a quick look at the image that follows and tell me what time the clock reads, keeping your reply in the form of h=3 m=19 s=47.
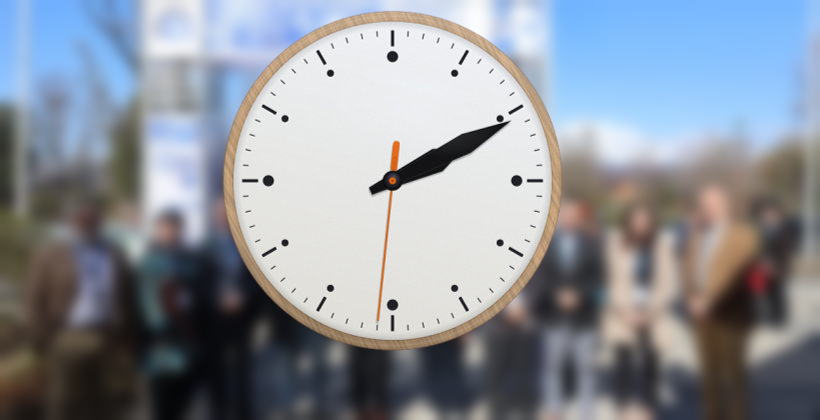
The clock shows h=2 m=10 s=31
